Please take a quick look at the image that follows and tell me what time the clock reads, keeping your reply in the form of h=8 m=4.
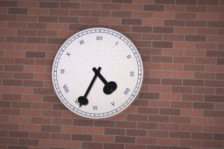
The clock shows h=4 m=34
